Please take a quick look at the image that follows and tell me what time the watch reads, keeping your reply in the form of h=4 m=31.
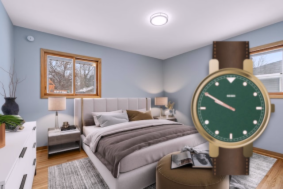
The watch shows h=9 m=50
